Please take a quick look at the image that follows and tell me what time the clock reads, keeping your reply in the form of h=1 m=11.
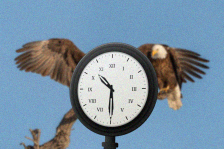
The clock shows h=10 m=30
